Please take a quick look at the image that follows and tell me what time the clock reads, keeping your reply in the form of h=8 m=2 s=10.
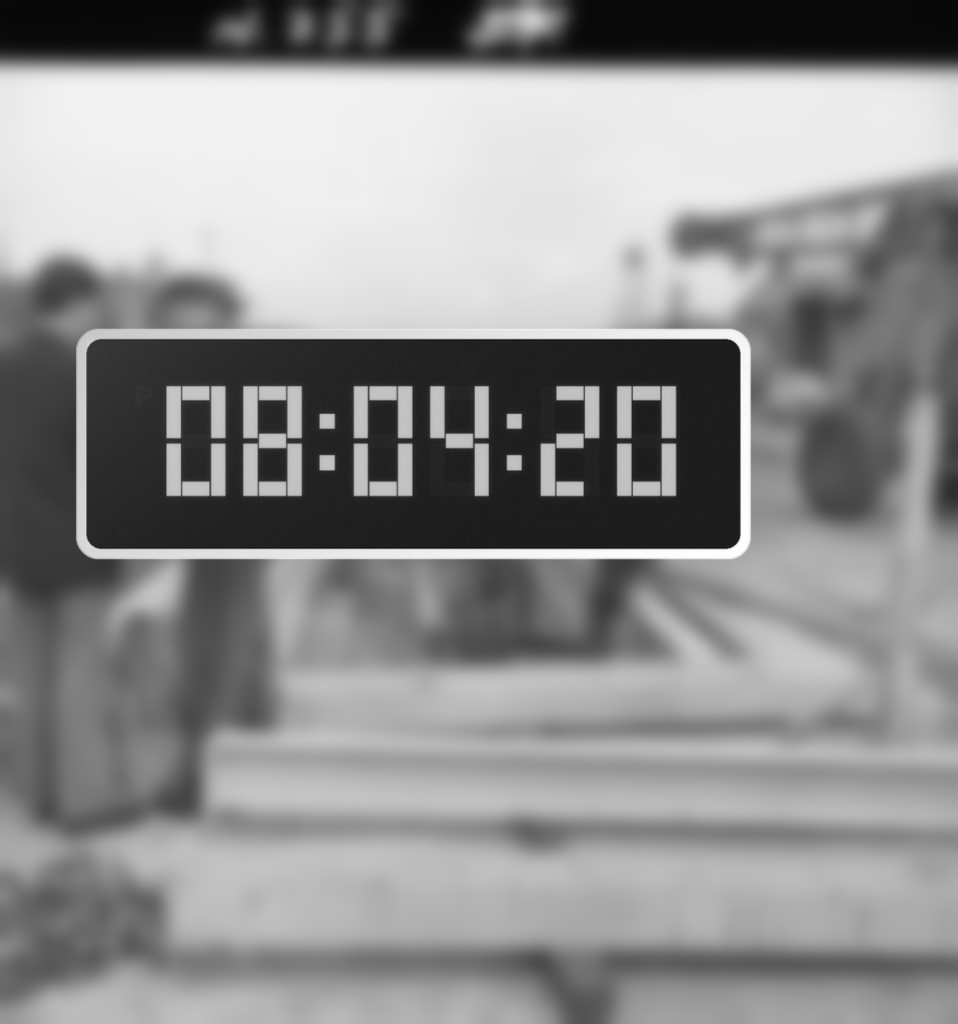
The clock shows h=8 m=4 s=20
